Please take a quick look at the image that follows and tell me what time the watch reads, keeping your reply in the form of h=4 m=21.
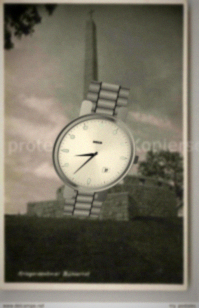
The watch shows h=8 m=36
